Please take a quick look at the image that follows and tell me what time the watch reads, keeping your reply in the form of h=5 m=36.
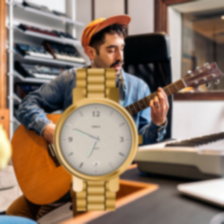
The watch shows h=6 m=49
